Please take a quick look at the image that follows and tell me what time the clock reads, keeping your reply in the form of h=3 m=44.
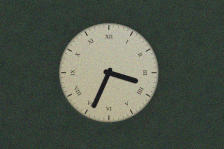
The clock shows h=3 m=34
